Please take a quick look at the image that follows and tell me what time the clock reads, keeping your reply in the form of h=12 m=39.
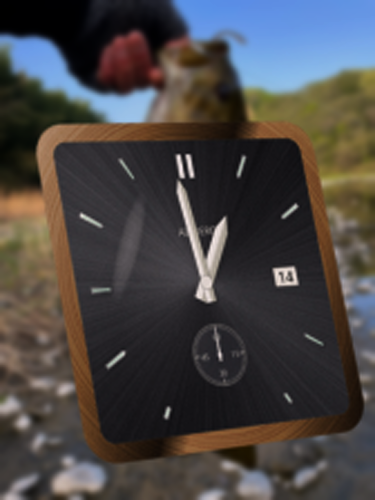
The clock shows h=12 m=59
